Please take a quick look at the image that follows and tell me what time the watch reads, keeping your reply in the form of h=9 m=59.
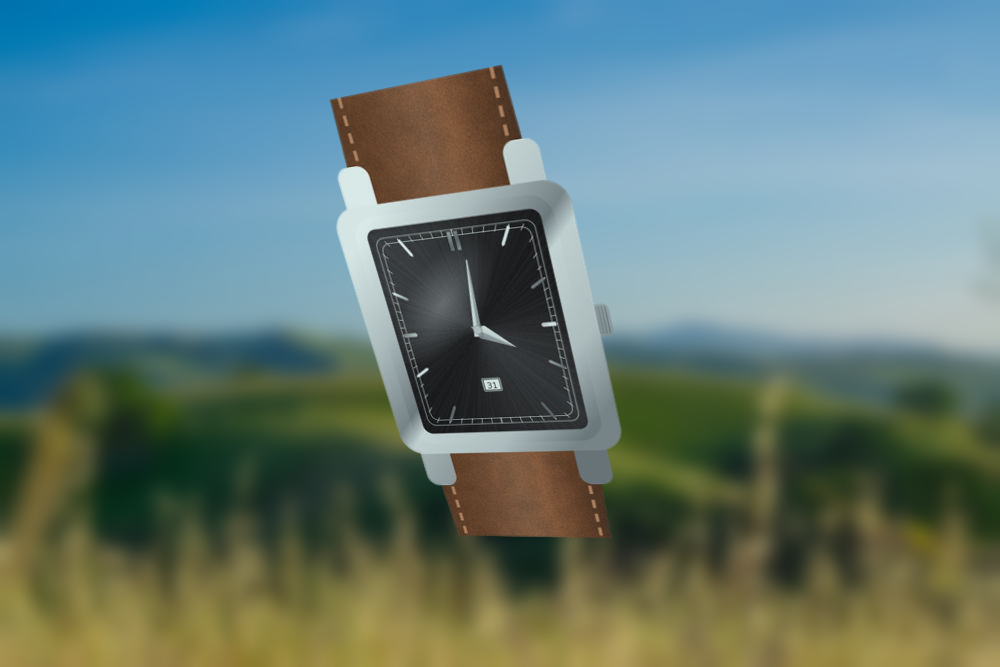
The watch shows h=4 m=1
